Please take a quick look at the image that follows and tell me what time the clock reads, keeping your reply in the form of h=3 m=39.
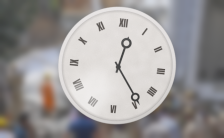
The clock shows h=12 m=24
